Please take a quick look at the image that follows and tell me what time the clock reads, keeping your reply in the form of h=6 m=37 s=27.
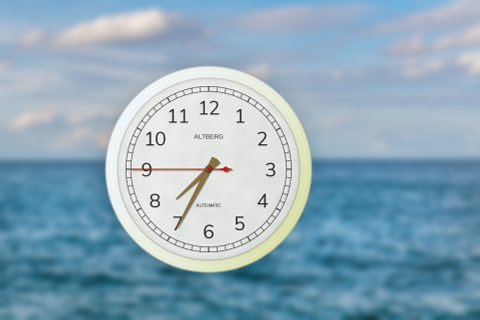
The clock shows h=7 m=34 s=45
